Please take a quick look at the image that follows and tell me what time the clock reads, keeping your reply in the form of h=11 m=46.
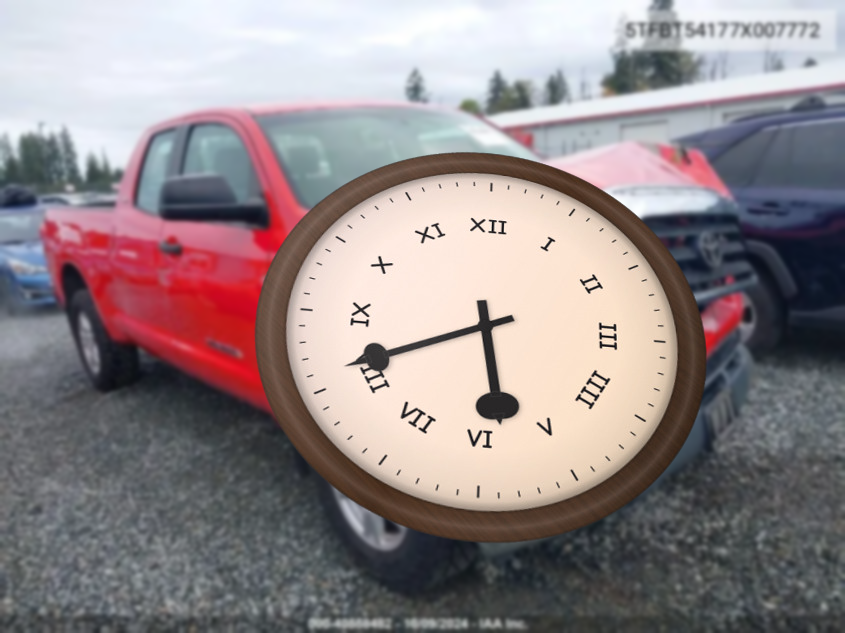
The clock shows h=5 m=41
